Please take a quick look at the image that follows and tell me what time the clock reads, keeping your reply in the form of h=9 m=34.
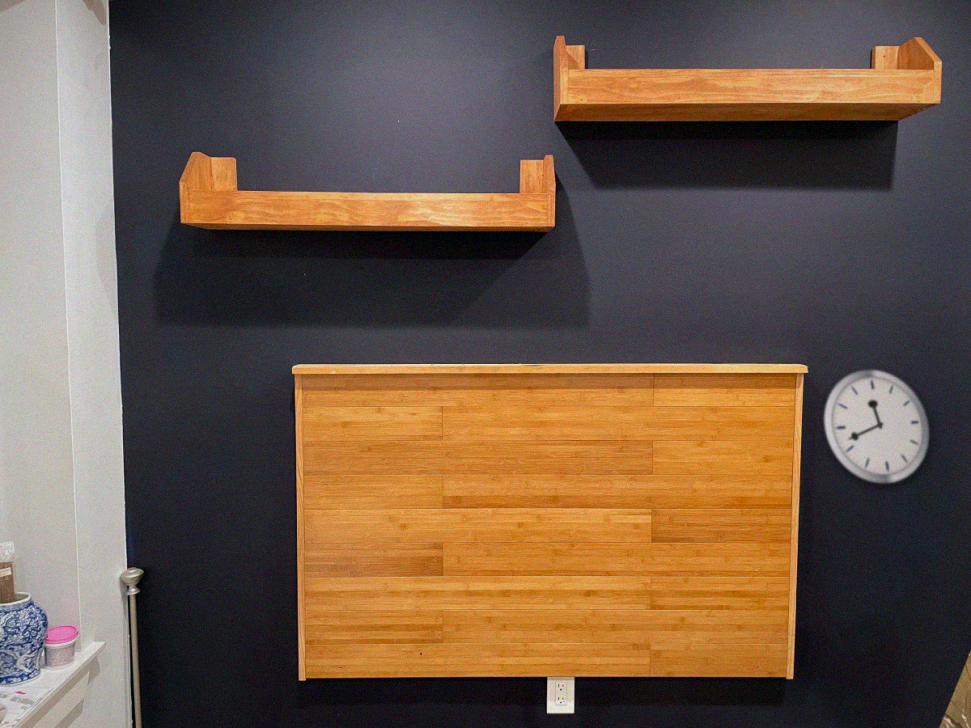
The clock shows h=11 m=42
